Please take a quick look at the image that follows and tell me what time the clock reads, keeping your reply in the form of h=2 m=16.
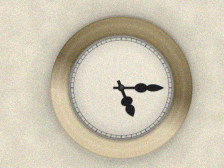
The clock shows h=5 m=15
